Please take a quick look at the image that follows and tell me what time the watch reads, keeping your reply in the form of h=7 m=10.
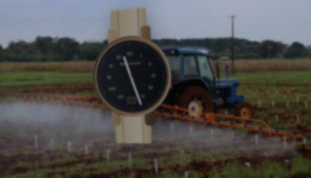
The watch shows h=11 m=27
